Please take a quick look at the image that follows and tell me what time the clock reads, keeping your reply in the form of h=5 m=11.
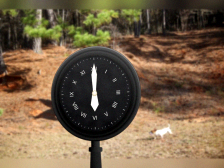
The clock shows h=6 m=0
